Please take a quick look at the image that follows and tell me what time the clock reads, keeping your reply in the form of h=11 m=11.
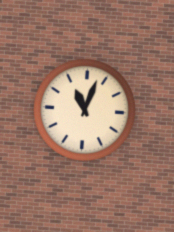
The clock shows h=11 m=3
